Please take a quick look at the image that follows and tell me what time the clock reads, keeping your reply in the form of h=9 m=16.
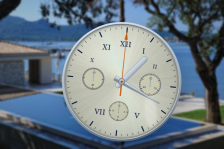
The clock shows h=1 m=19
